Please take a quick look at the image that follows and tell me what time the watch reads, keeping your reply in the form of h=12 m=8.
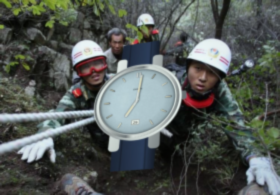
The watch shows h=7 m=1
